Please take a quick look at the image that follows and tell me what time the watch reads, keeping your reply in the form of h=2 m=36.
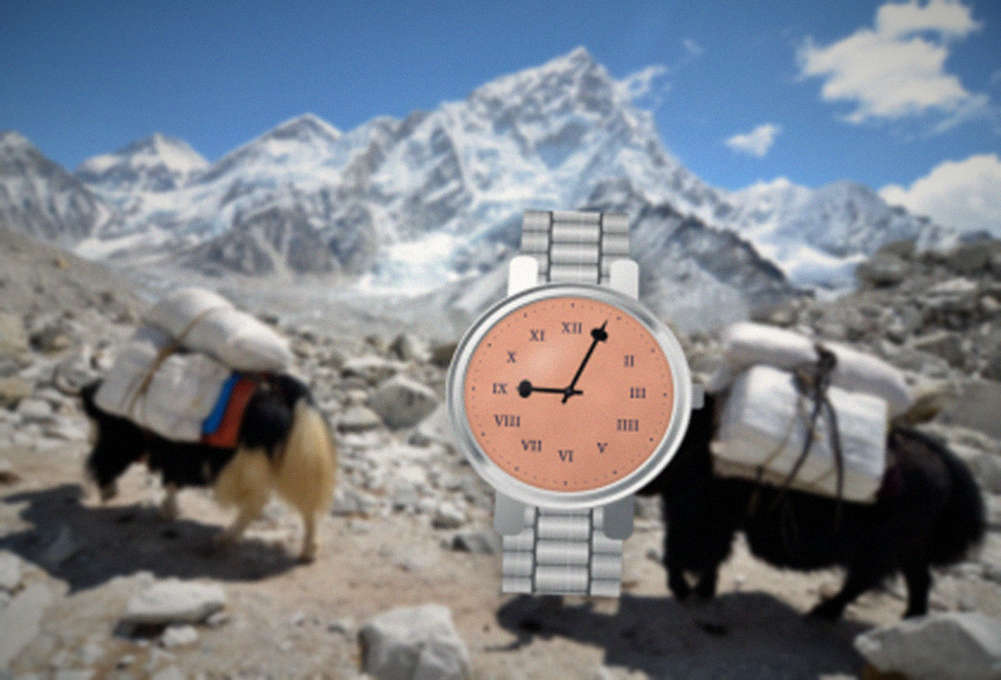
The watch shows h=9 m=4
